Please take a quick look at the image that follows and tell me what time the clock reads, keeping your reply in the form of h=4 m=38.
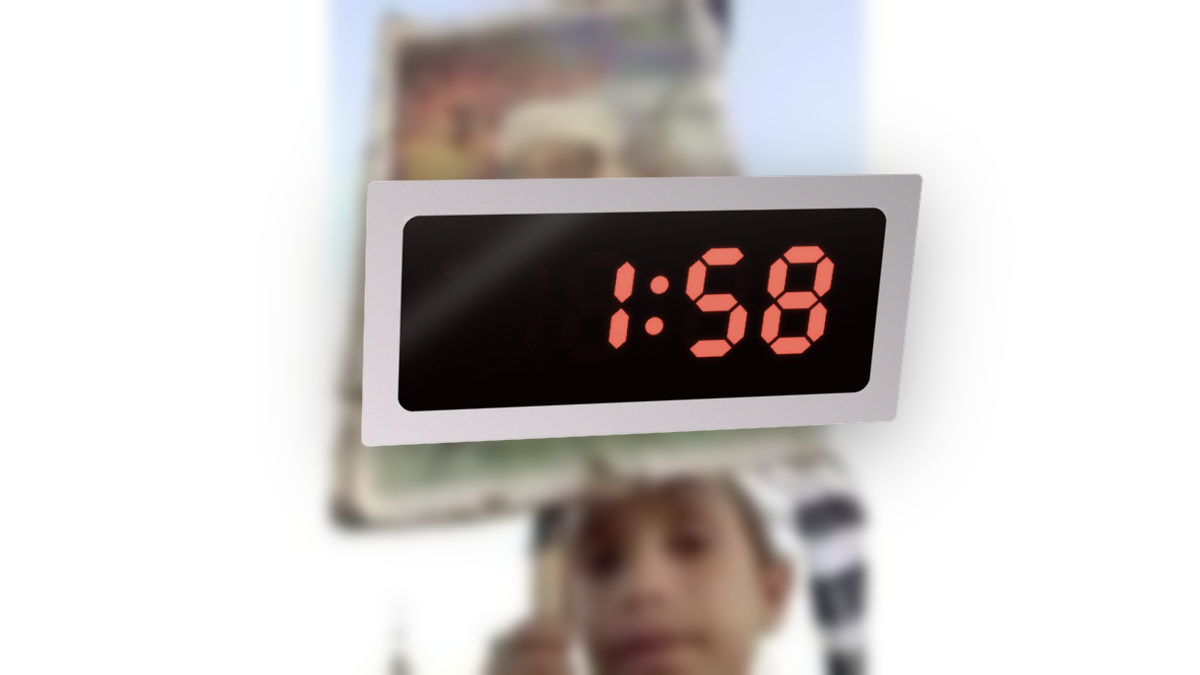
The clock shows h=1 m=58
